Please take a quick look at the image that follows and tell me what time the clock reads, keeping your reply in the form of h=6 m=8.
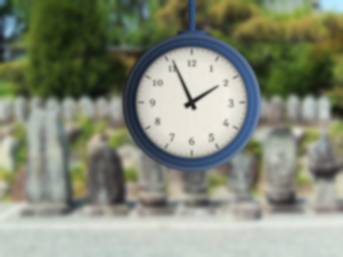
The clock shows h=1 m=56
